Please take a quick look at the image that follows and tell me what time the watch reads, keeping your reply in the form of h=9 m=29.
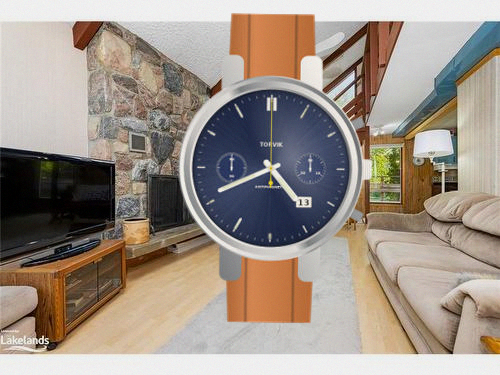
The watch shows h=4 m=41
